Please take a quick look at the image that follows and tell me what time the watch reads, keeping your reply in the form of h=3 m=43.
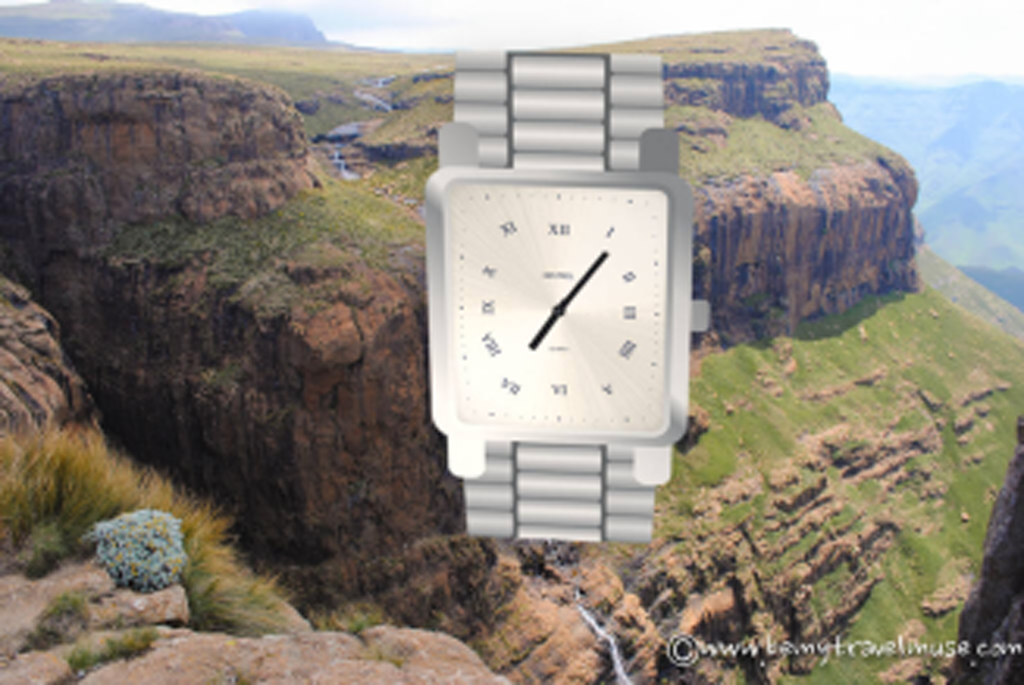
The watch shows h=7 m=6
